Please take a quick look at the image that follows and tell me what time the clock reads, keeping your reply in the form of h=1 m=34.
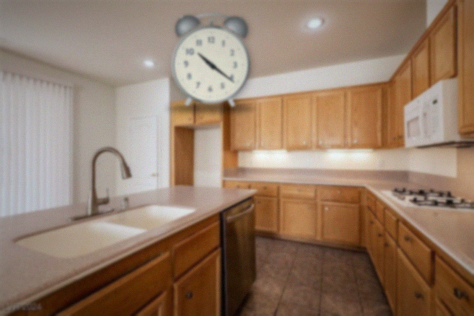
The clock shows h=10 m=21
